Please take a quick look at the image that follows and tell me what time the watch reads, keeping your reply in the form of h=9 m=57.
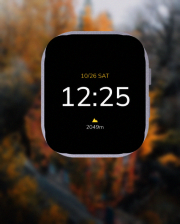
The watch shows h=12 m=25
